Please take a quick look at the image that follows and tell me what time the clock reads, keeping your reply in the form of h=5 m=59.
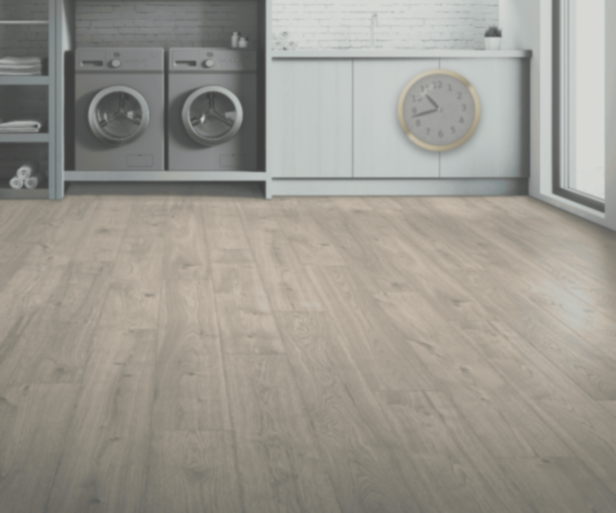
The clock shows h=10 m=43
